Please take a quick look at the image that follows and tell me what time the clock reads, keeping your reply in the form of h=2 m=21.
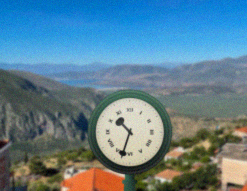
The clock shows h=10 m=33
